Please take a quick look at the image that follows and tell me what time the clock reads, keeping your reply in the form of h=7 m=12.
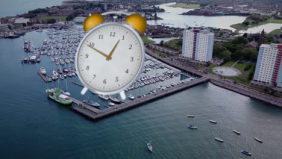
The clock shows h=12 m=49
